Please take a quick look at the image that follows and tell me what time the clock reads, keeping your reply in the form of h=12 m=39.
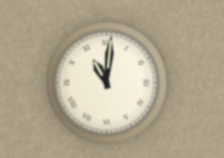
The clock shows h=11 m=1
